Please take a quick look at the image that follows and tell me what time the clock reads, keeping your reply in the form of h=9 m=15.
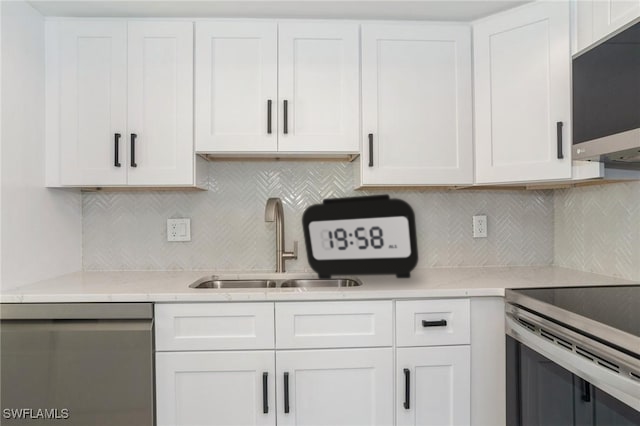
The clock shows h=19 m=58
